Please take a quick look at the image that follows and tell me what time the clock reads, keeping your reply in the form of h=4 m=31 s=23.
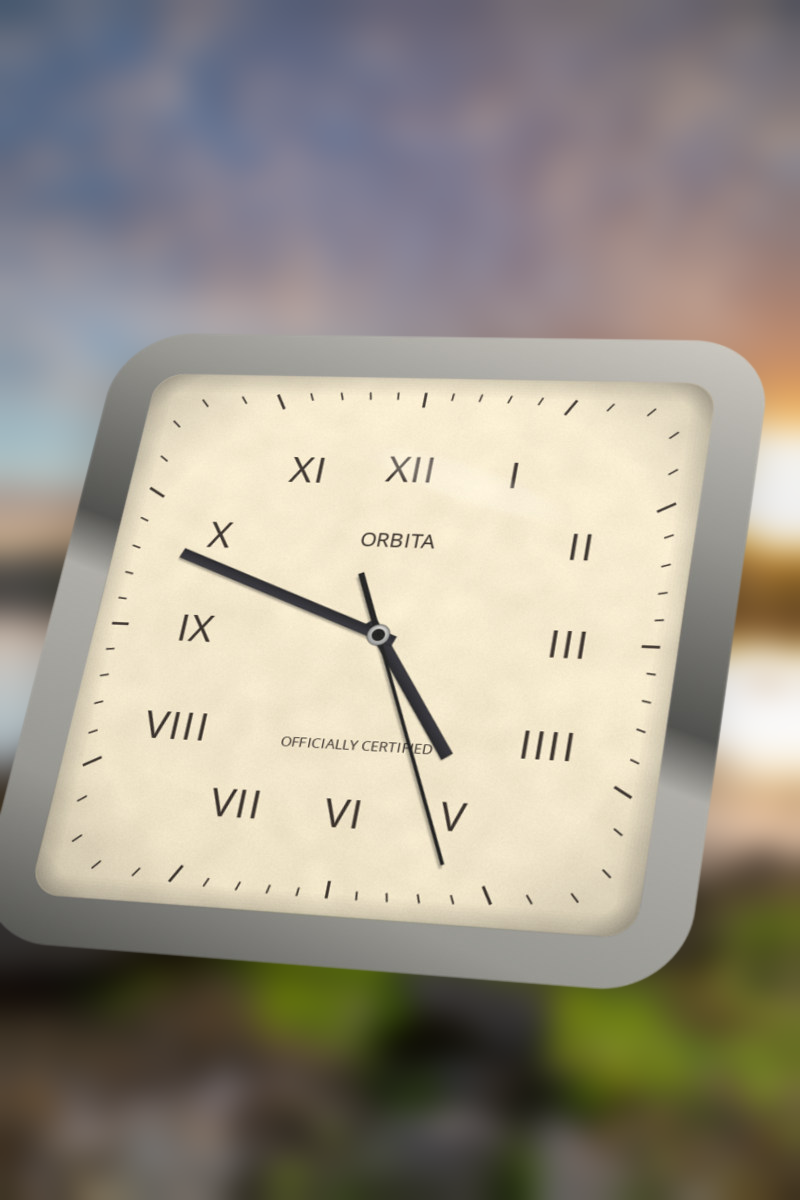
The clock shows h=4 m=48 s=26
